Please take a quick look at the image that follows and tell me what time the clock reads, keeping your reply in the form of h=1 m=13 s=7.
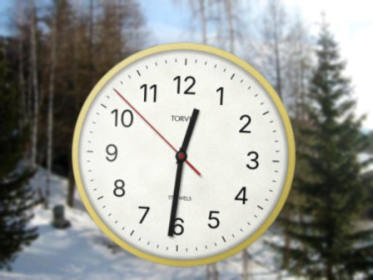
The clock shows h=12 m=30 s=52
